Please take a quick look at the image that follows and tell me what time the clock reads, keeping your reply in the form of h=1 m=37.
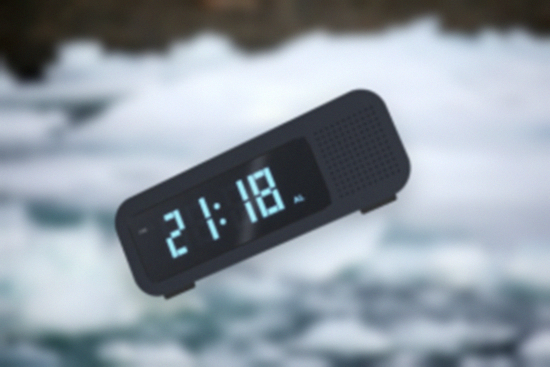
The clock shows h=21 m=18
